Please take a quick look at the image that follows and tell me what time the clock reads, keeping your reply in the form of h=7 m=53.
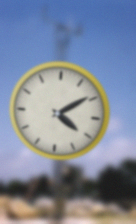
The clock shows h=4 m=9
